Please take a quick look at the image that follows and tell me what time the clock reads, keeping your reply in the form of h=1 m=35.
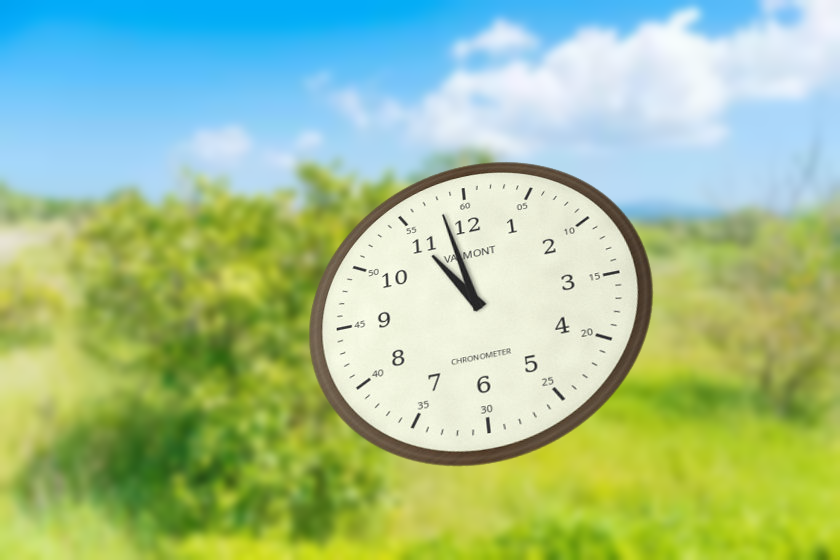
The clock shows h=10 m=58
